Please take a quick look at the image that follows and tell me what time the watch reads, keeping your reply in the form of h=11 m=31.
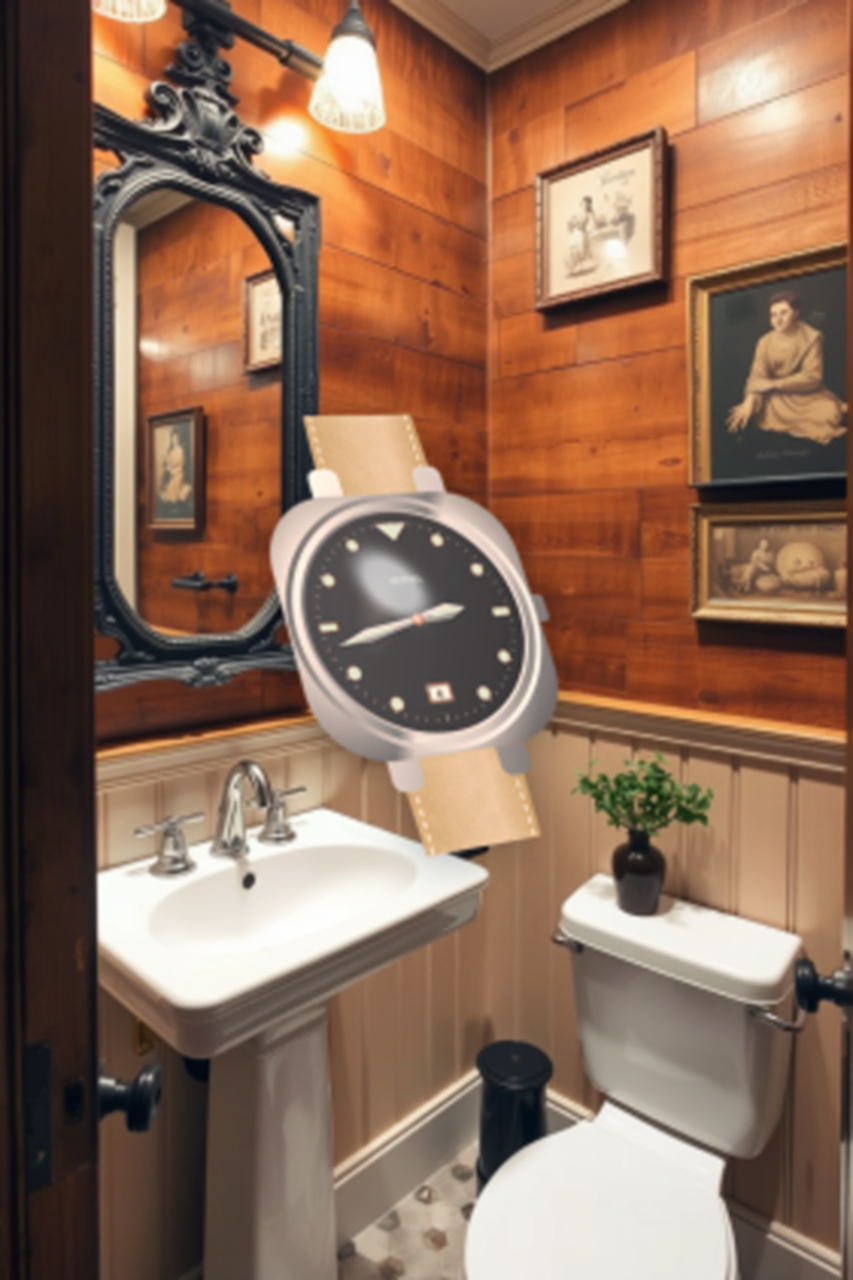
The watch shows h=2 m=43
